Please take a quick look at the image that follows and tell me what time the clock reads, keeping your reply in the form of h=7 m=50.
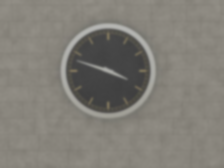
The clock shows h=3 m=48
